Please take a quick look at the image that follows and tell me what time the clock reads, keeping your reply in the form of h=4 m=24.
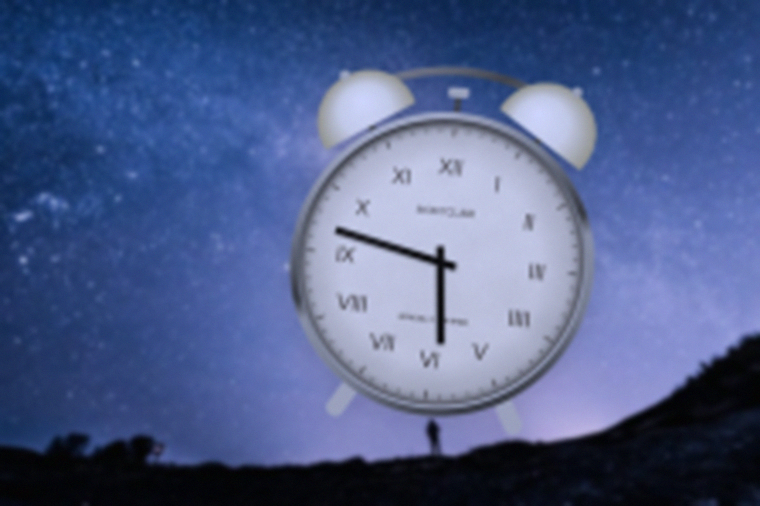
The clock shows h=5 m=47
